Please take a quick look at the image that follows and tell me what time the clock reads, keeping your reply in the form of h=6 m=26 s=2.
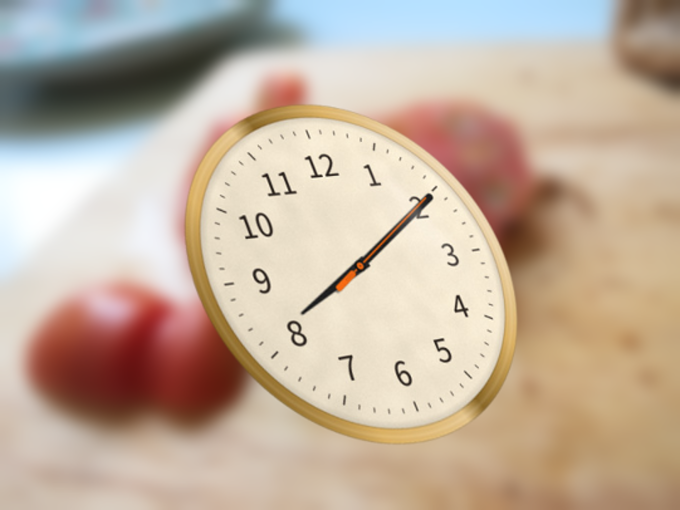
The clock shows h=8 m=10 s=10
